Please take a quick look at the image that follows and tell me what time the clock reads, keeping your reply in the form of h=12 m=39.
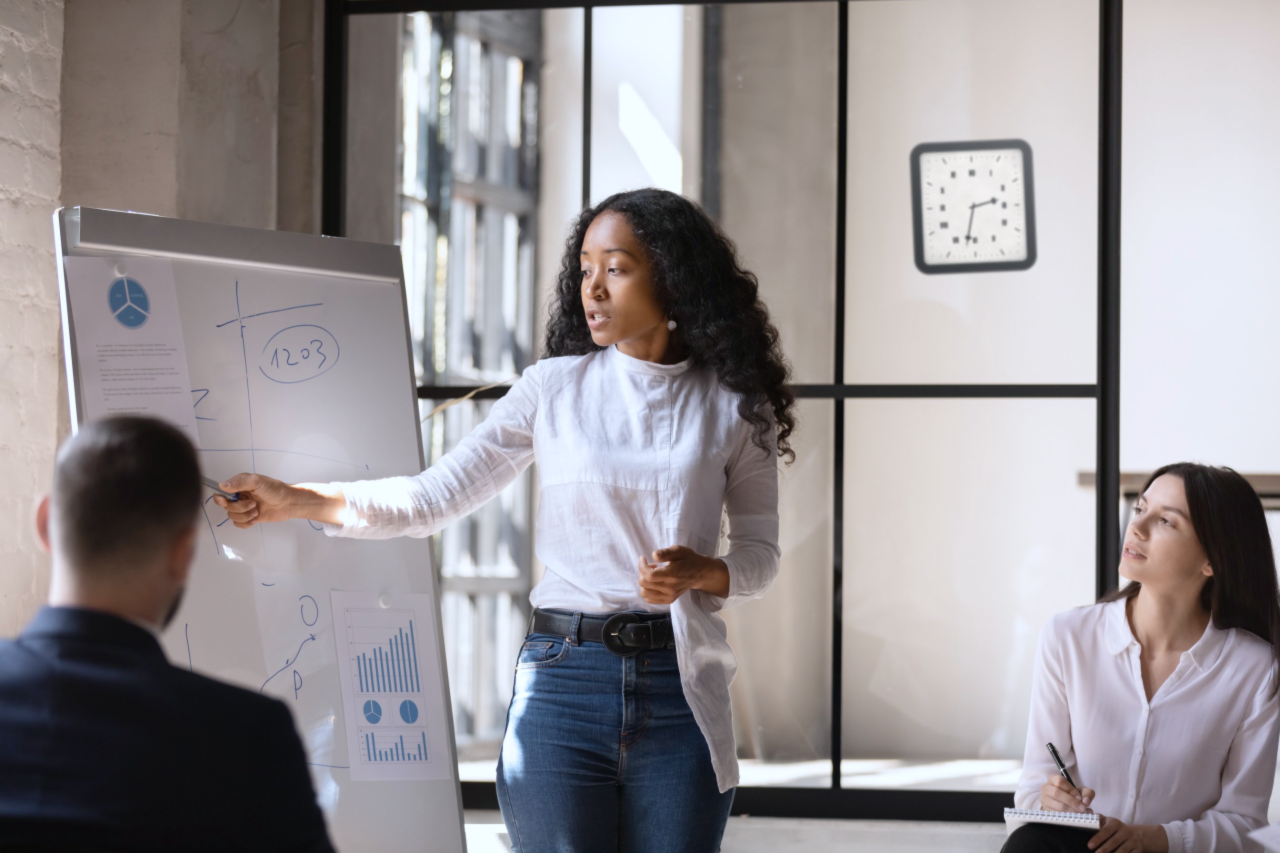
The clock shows h=2 m=32
